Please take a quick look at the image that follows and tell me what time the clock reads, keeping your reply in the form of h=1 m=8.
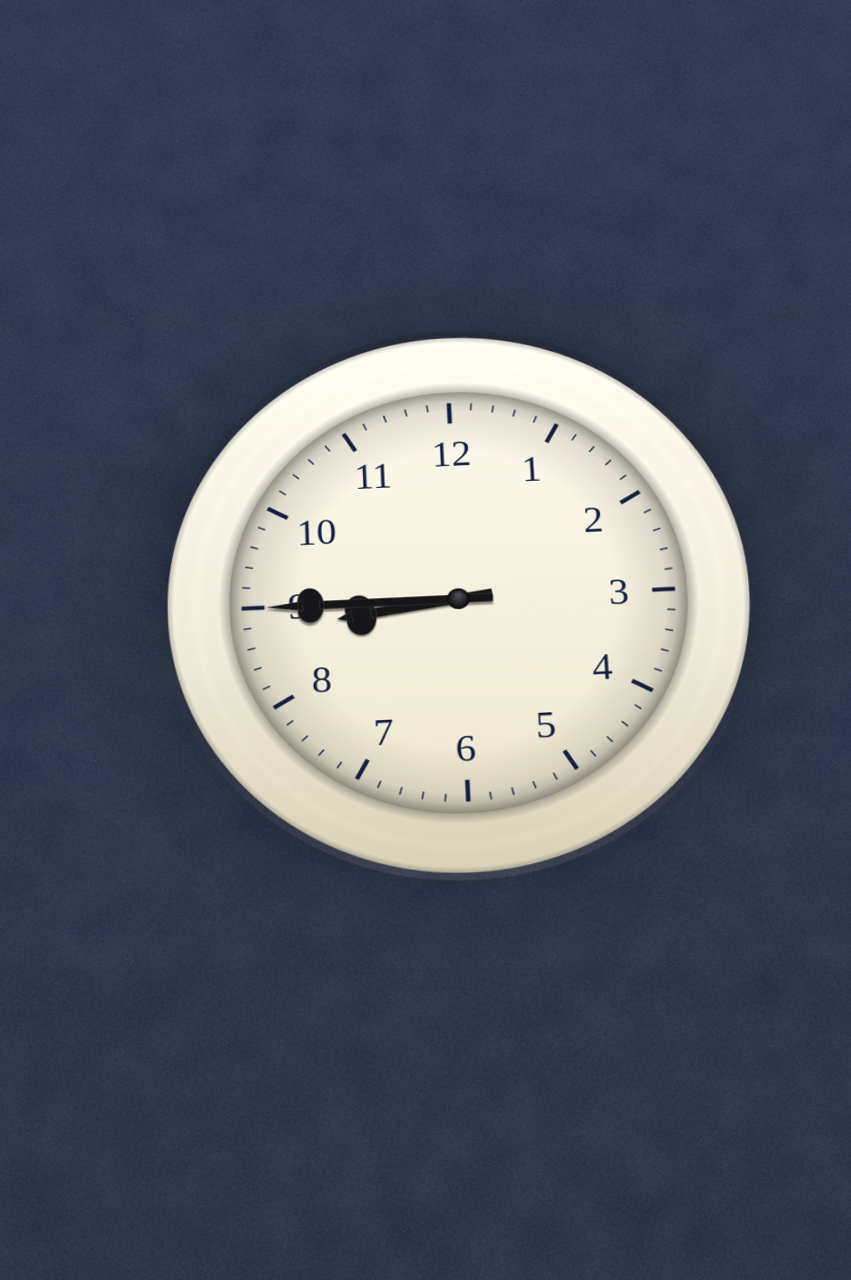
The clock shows h=8 m=45
